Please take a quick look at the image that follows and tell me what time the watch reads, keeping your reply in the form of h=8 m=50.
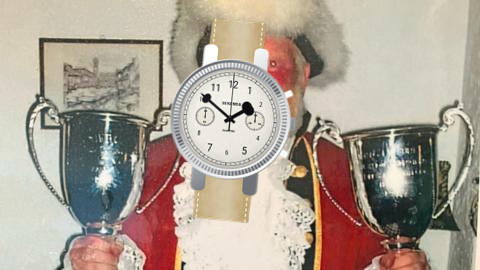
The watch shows h=1 m=51
